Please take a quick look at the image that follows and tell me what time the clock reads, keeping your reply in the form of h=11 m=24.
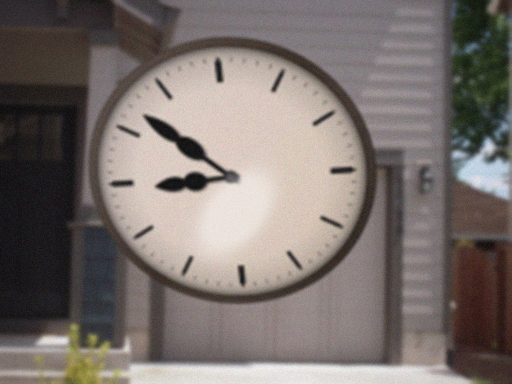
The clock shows h=8 m=52
